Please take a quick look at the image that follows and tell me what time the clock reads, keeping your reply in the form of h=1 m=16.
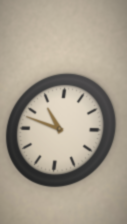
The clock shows h=10 m=48
